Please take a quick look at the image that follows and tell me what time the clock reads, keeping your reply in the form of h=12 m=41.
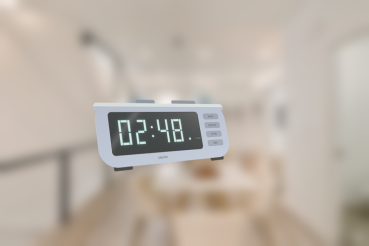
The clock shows h=2 m=48
